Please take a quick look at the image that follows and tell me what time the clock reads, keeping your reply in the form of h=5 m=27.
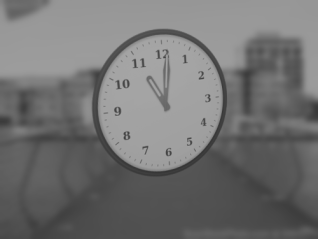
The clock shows h=11 m=1
